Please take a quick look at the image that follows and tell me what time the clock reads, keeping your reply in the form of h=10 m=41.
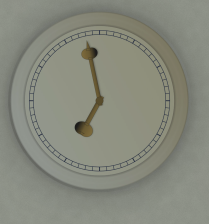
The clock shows h=6 m=58
